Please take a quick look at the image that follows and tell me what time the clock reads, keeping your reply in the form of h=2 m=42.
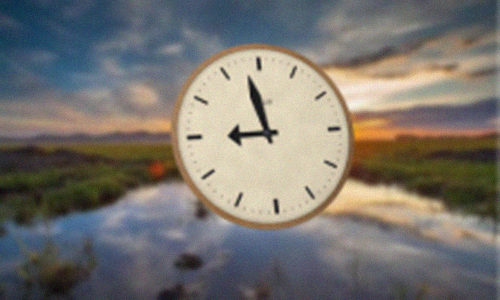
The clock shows h=8 m=58
